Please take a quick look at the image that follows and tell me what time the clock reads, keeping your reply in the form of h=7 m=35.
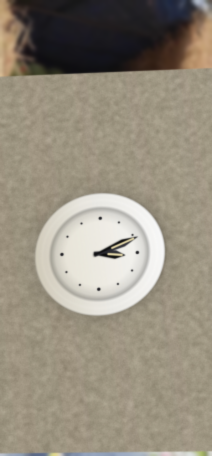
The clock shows h=3 m=11
